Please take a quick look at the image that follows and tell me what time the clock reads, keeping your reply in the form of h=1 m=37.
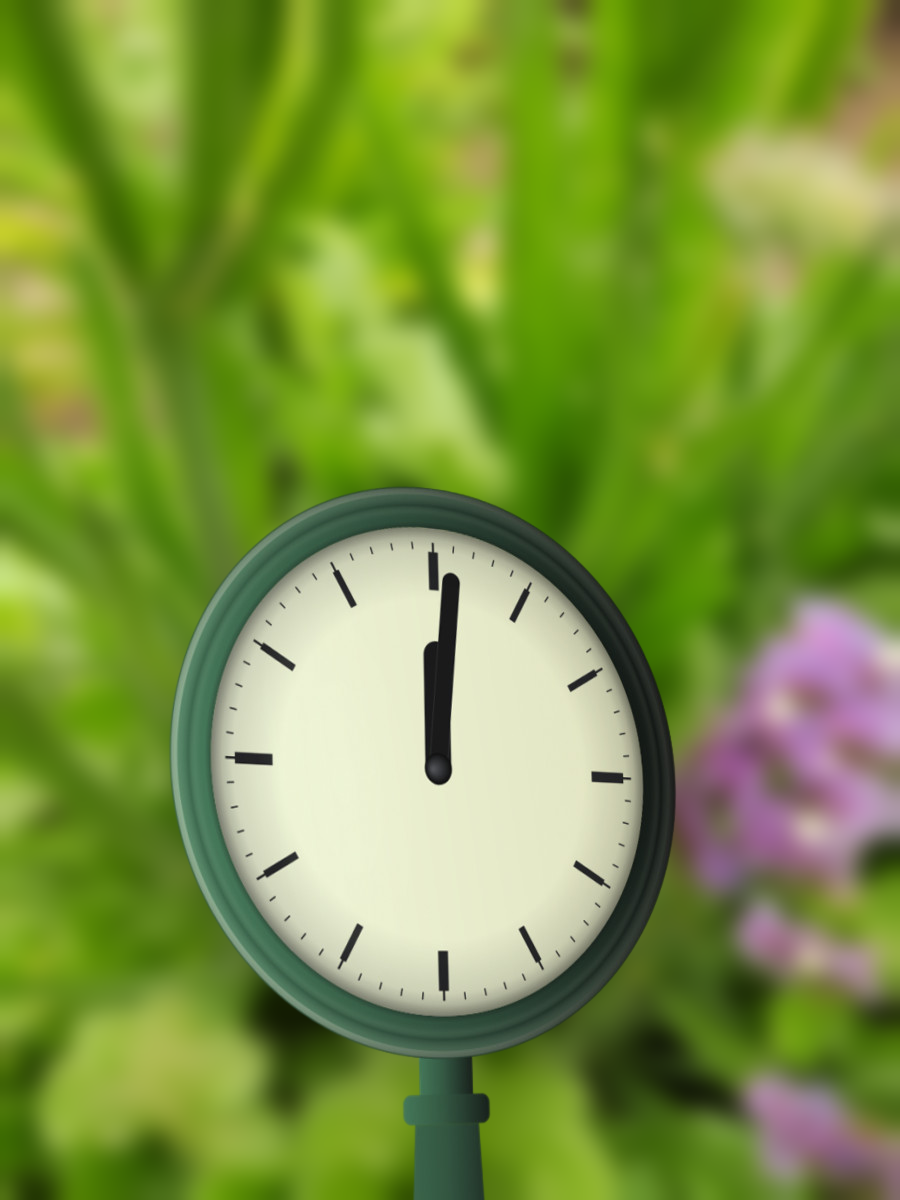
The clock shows h=12 m=1
